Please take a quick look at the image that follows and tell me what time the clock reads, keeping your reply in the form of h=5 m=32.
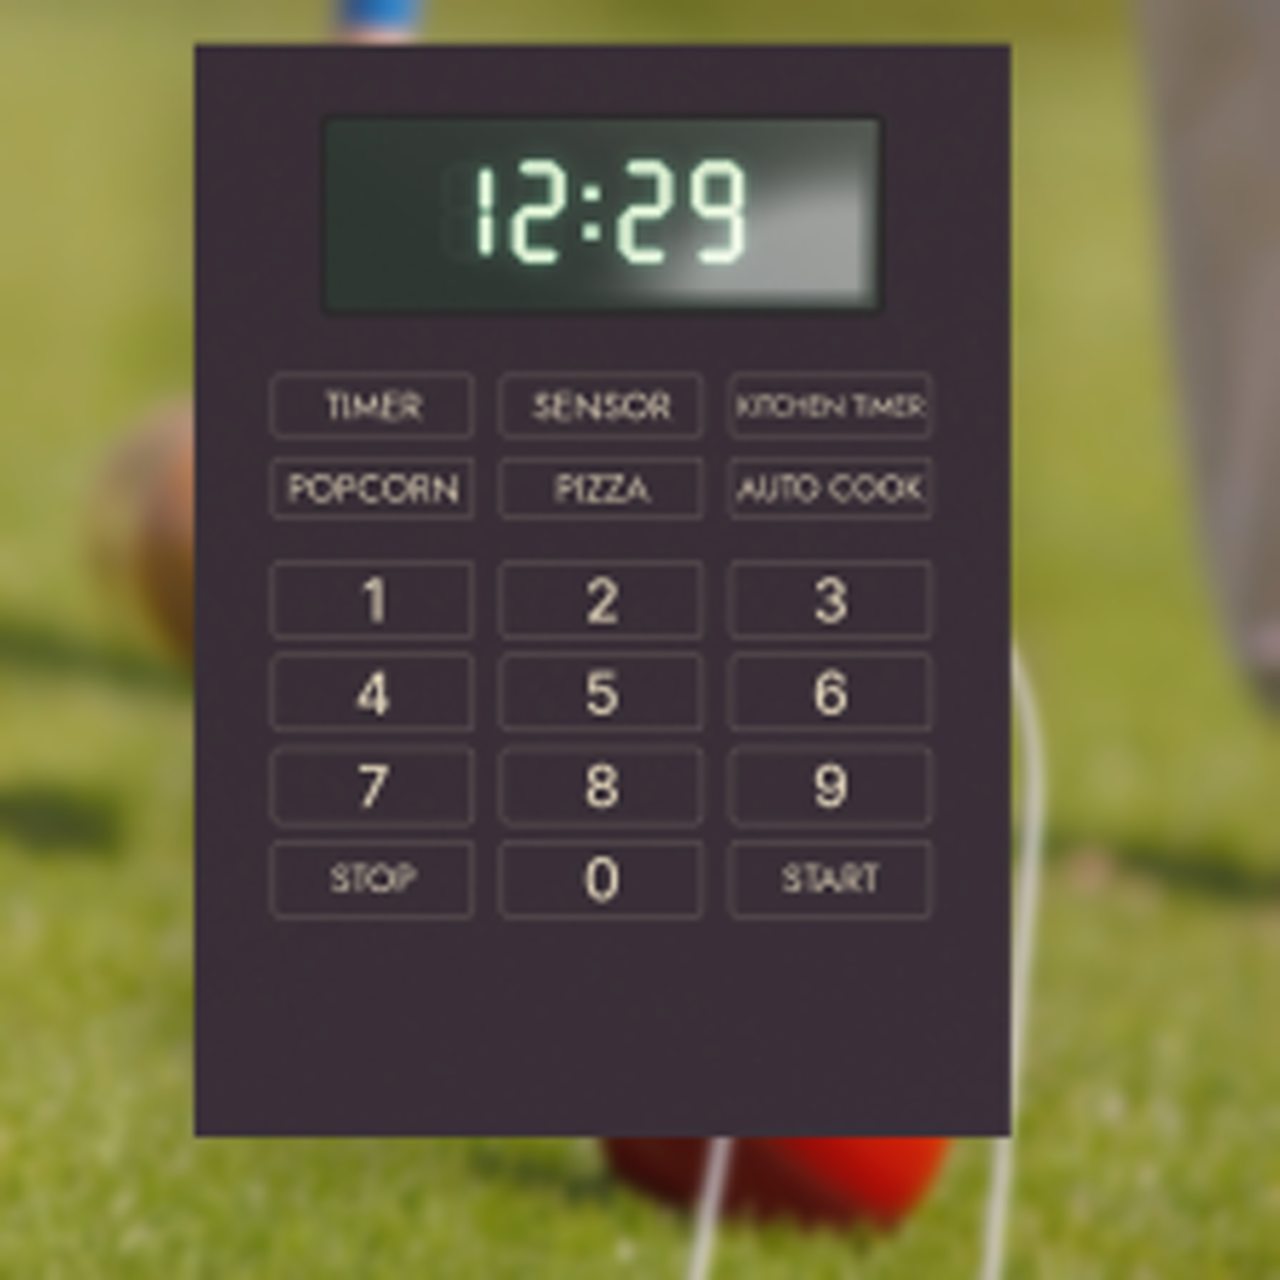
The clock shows h=12 m=29
